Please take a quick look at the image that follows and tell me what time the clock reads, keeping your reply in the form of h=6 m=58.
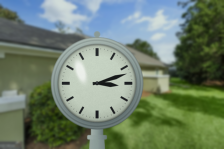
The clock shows h=3 m=12
